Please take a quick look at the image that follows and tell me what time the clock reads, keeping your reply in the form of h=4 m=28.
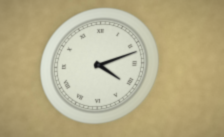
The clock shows h=4 m=12
